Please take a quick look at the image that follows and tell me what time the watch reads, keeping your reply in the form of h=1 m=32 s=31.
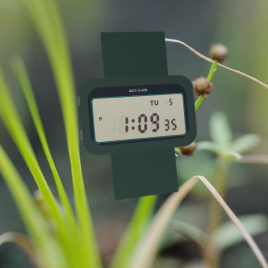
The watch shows h=1 m=9 s=35
